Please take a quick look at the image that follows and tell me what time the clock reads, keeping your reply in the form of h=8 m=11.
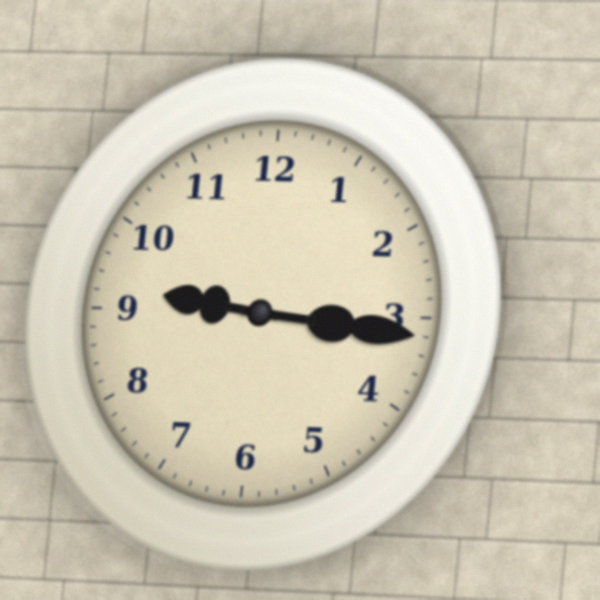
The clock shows h=9 m=16
